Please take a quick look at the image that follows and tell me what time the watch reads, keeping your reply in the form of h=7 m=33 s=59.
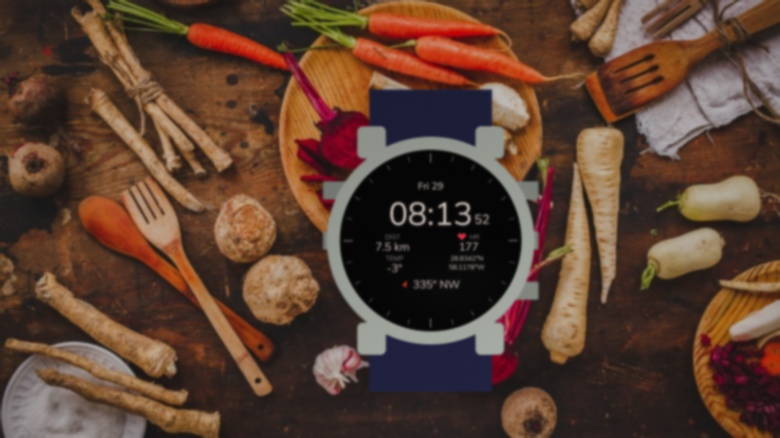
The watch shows h=8 m=13 s=52
